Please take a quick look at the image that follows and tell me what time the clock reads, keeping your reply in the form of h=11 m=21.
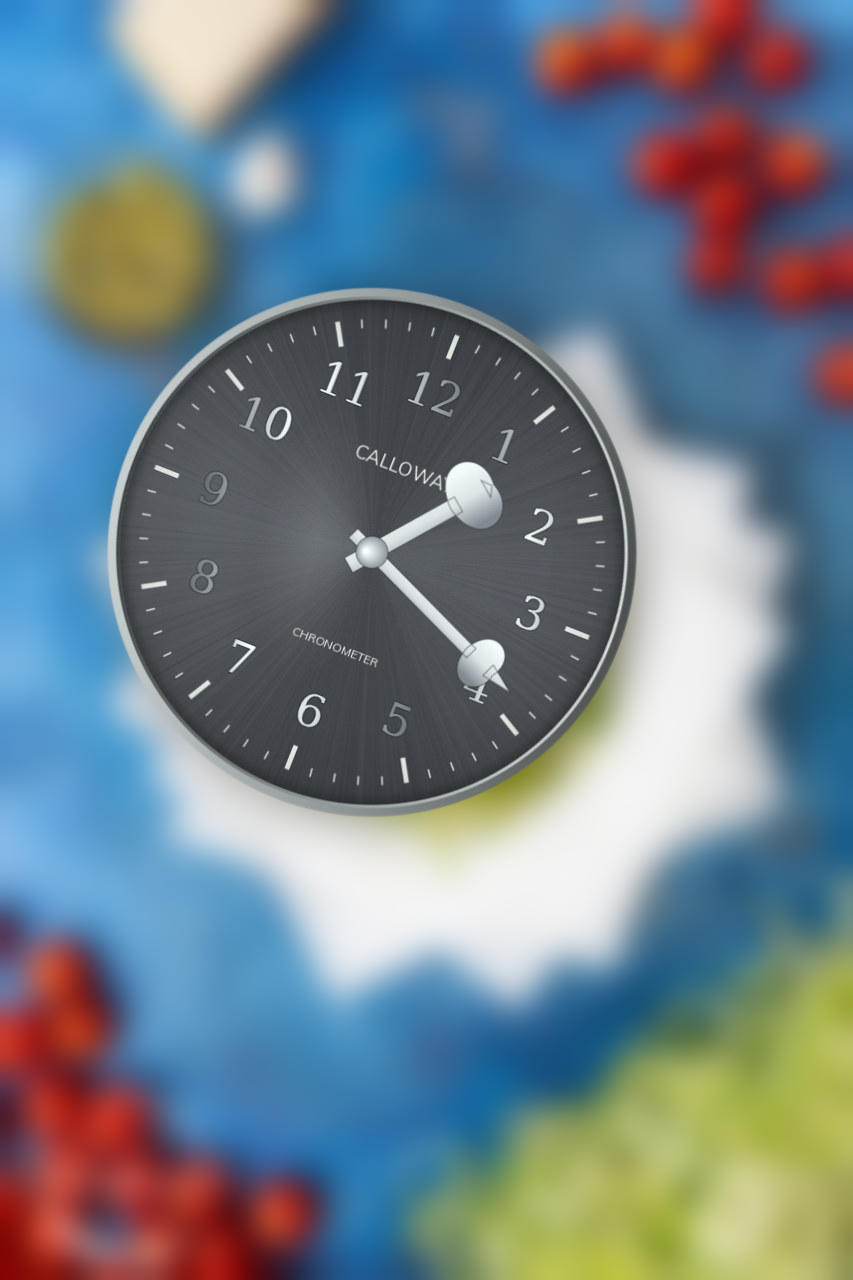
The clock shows h=1 m=19
